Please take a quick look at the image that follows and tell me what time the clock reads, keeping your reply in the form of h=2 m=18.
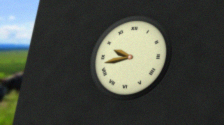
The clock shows h=9 m=43
